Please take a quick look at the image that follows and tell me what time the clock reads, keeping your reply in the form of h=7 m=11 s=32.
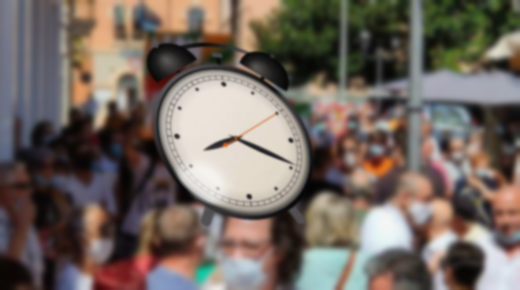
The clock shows h=8 m=19 s=10
